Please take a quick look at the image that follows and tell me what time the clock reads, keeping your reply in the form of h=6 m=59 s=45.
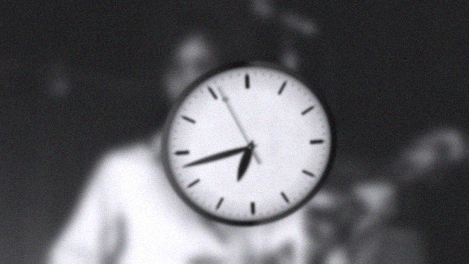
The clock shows h=6 m=42 s=56
